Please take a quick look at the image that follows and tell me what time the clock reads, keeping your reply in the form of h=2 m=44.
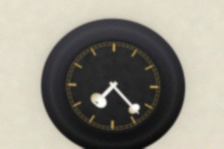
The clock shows h=7 m=23
